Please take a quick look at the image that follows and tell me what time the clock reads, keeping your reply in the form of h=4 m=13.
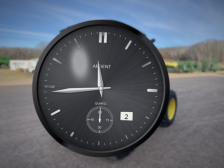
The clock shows h=11 m=44
